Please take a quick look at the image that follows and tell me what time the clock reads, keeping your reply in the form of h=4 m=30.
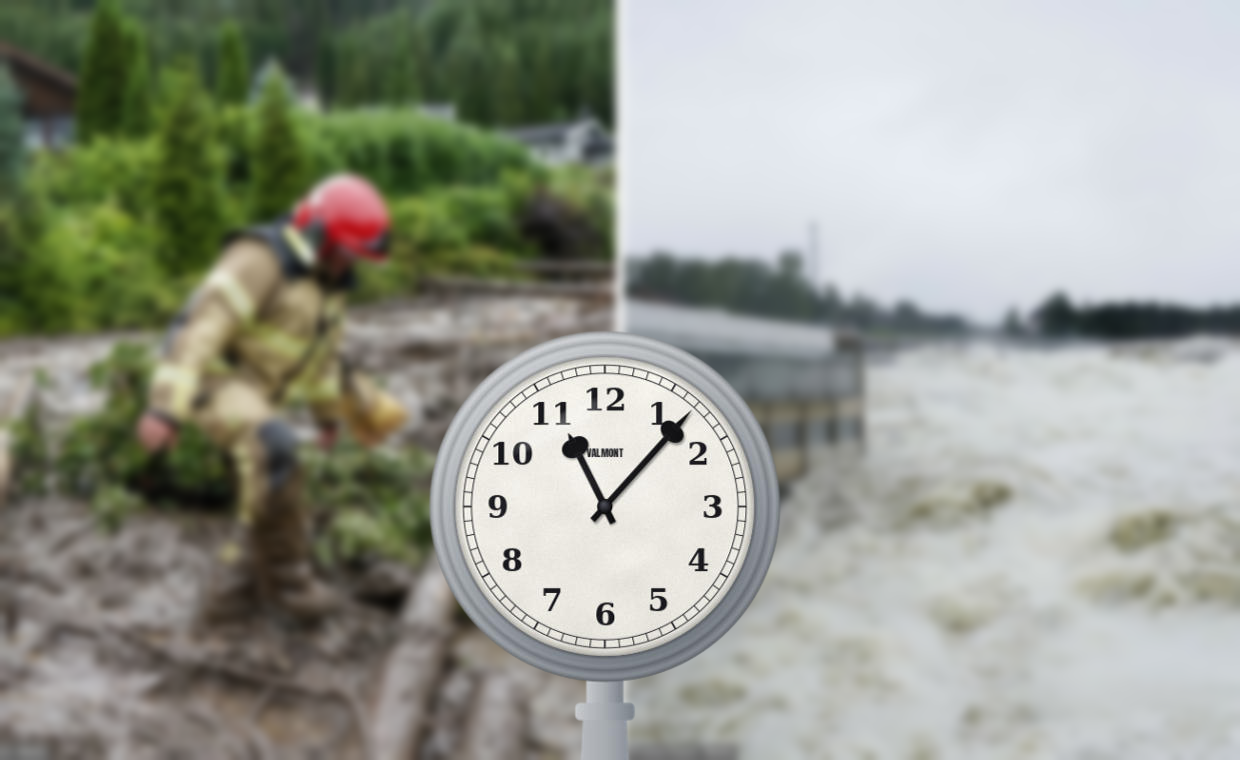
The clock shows h=11 m=7
